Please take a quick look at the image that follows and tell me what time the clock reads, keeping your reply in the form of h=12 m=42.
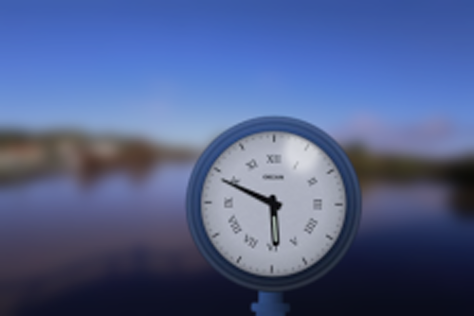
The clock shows h=5 m=49
